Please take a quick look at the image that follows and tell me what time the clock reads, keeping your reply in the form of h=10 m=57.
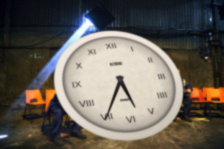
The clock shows h=5 m=35
